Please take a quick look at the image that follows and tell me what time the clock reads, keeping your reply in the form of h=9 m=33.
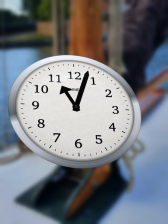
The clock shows h=11 m=3
